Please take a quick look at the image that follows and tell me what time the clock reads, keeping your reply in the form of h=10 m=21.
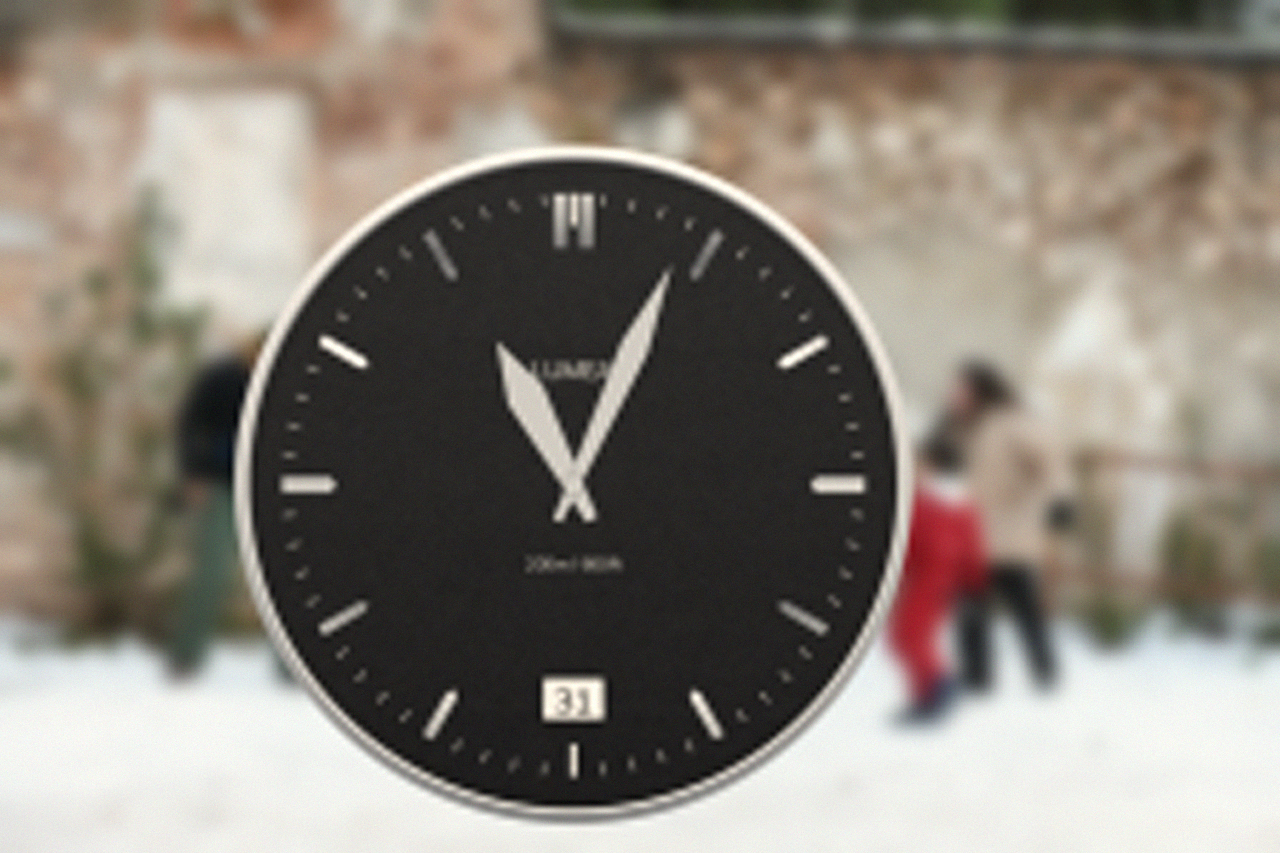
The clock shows h=11 m=4
